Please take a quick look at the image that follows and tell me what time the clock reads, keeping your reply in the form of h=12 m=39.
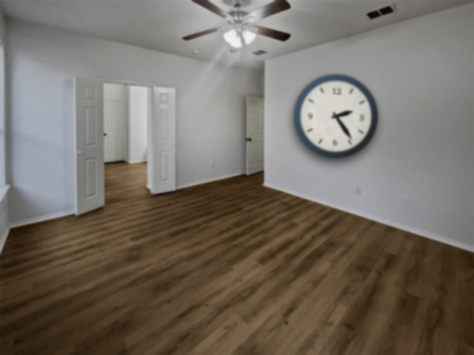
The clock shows h=2 m=24
